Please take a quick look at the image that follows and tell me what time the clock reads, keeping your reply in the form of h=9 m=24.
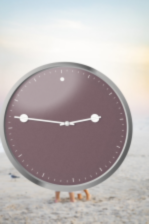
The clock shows h=2 m=47
